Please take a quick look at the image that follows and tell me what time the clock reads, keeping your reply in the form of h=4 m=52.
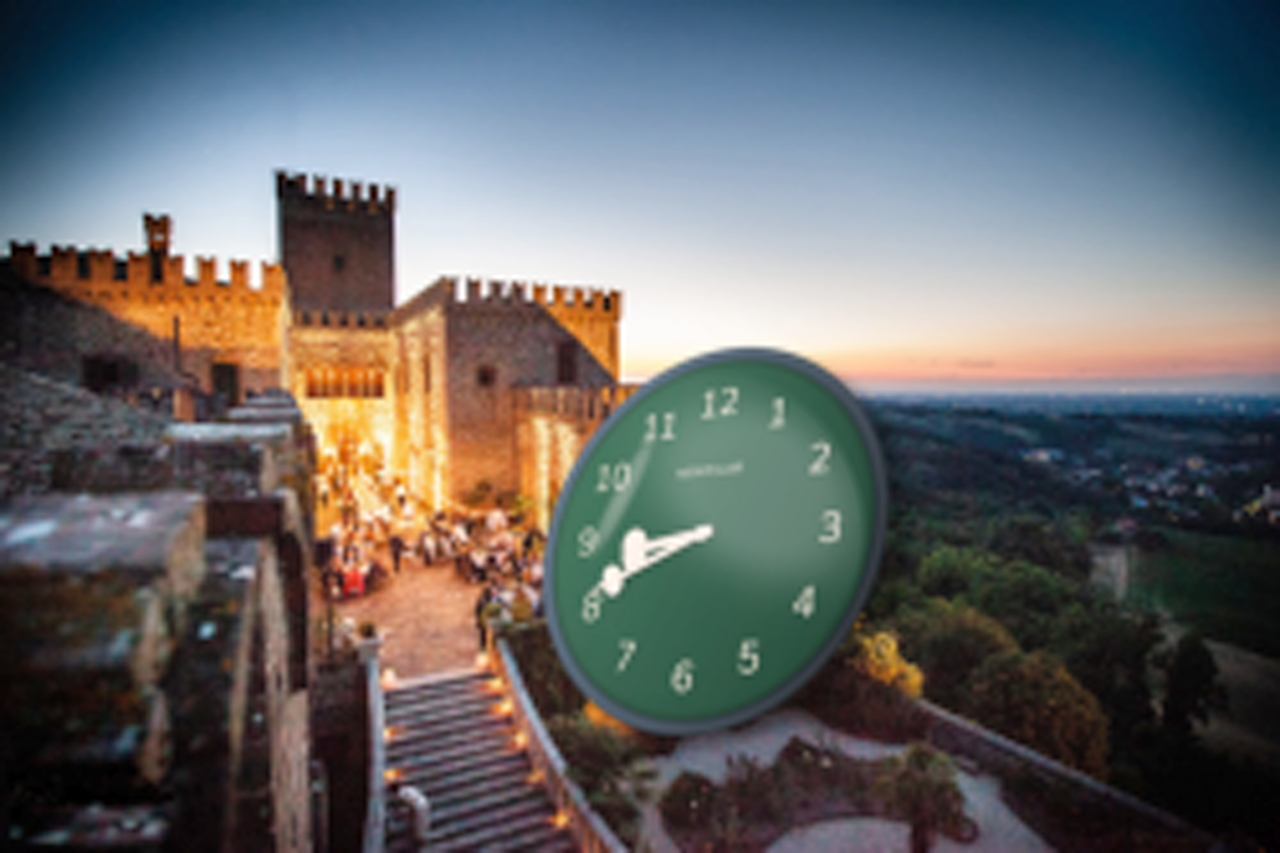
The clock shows h=8 m=41
